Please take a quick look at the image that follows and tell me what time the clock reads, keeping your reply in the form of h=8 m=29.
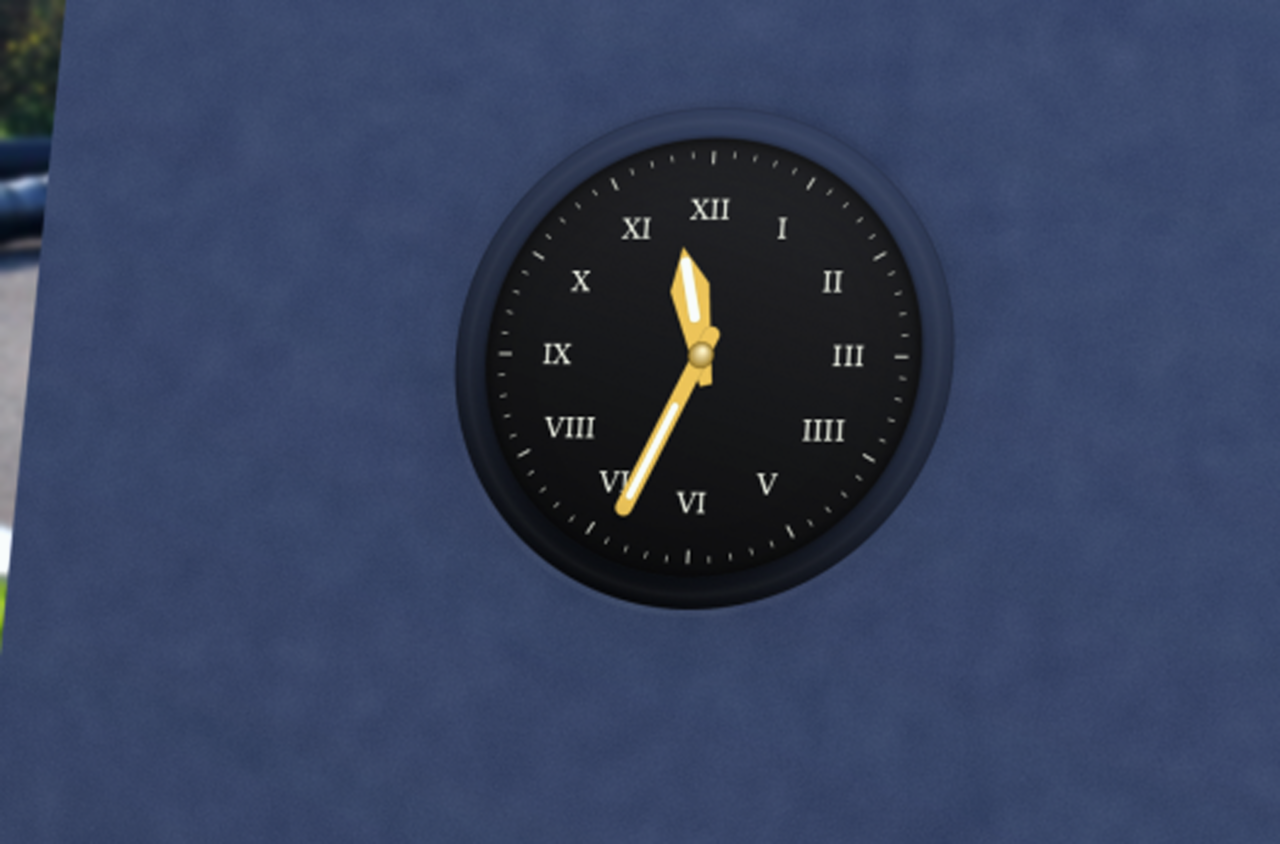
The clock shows h=11 m=34
